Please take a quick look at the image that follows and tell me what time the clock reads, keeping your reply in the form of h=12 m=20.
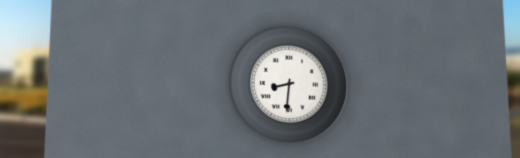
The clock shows h=8 m=31
